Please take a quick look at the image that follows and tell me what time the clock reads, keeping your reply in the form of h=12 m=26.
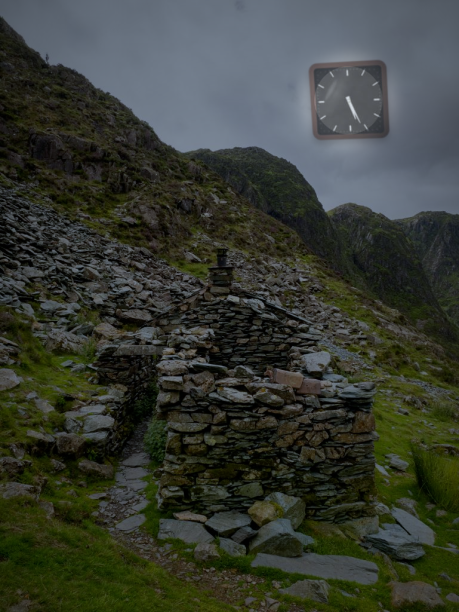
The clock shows h=5 m=26
